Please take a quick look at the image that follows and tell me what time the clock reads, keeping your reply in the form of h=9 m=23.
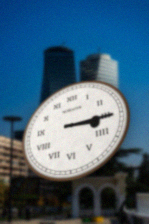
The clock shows h=3 m=15
